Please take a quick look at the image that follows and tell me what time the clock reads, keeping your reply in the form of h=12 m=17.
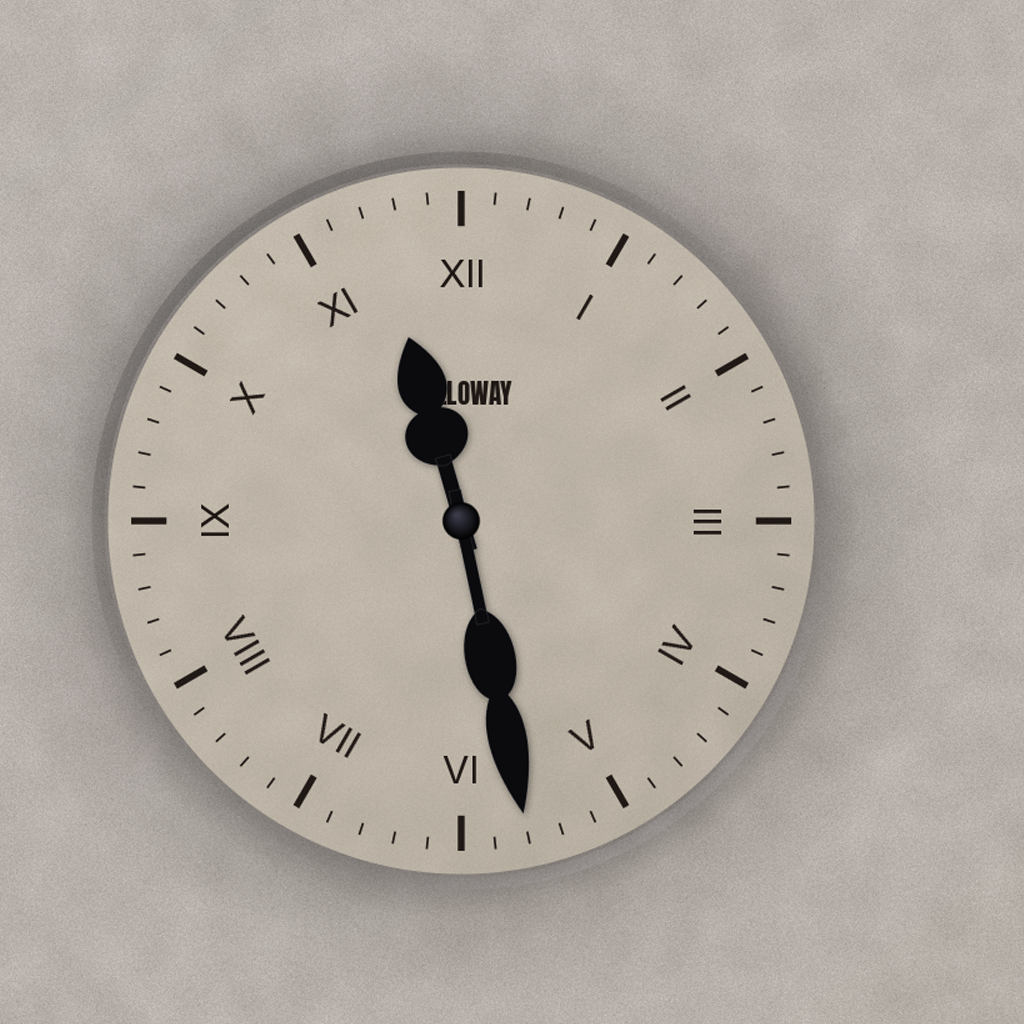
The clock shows h=11 m=28
